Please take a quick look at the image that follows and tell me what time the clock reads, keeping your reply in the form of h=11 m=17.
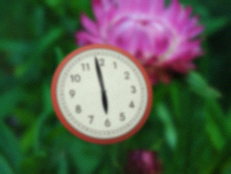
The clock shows h=5 m=59
